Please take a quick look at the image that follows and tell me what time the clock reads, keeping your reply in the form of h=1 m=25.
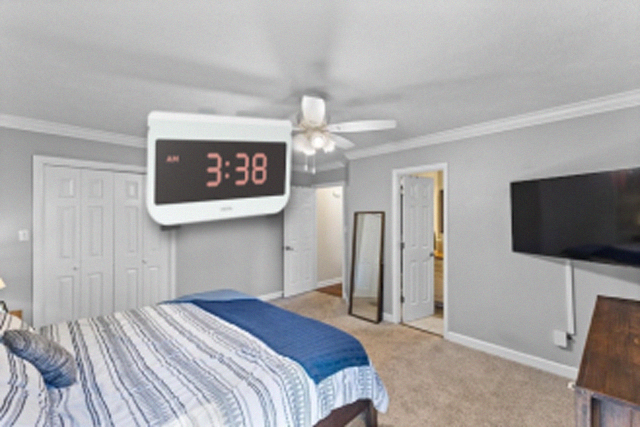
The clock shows h=3 m=38
